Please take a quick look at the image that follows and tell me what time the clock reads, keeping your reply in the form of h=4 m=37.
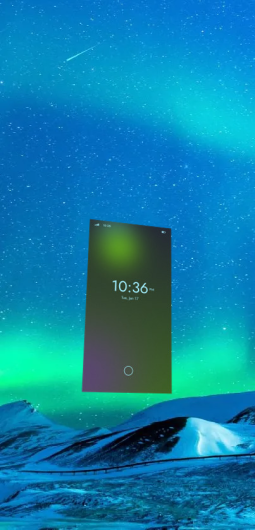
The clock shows h=10 m=36
